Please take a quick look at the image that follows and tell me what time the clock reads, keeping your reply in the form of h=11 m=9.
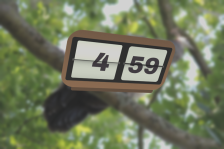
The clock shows h=4 m=59
